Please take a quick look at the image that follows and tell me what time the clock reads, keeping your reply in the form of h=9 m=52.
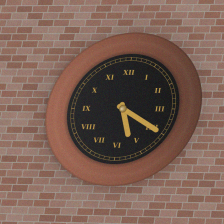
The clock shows h=5 m=20
